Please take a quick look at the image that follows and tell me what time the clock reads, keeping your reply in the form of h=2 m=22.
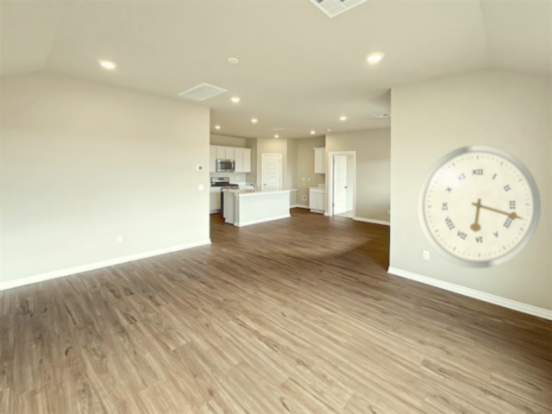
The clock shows h=6 m=18
